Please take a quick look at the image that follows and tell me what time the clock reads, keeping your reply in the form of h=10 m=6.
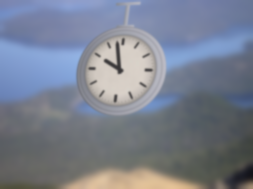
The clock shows h=9 m=58
